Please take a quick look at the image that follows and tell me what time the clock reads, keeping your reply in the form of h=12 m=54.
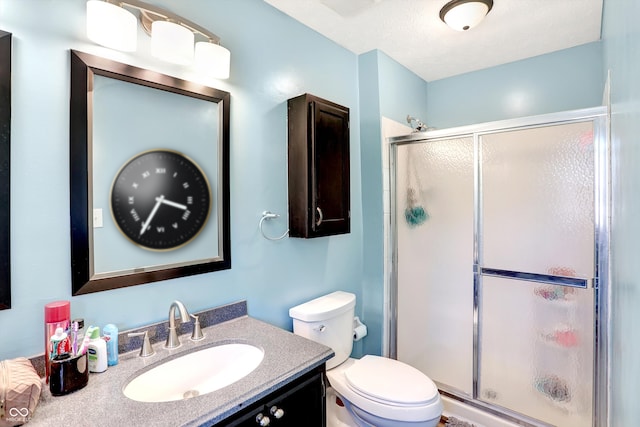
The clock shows h=3 m=35
